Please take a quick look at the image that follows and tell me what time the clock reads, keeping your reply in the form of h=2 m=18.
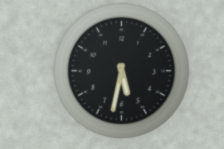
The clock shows h=5 m=32
